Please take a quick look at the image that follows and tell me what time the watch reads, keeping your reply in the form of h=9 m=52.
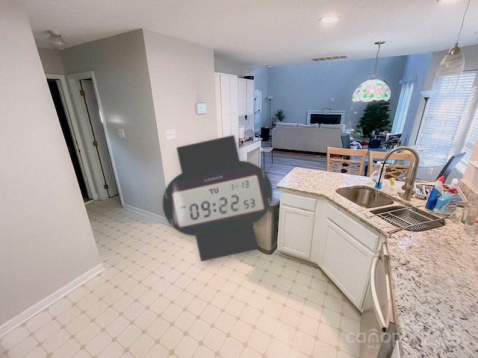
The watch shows h=9 m=22
